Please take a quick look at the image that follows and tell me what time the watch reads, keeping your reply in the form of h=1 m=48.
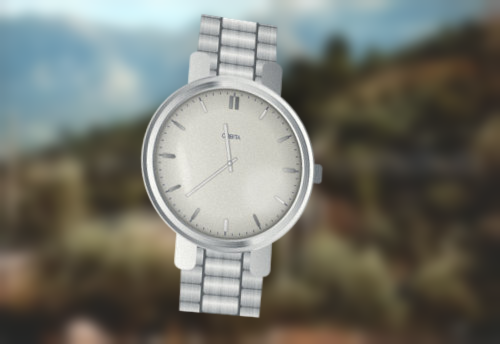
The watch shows h=11 m=38
